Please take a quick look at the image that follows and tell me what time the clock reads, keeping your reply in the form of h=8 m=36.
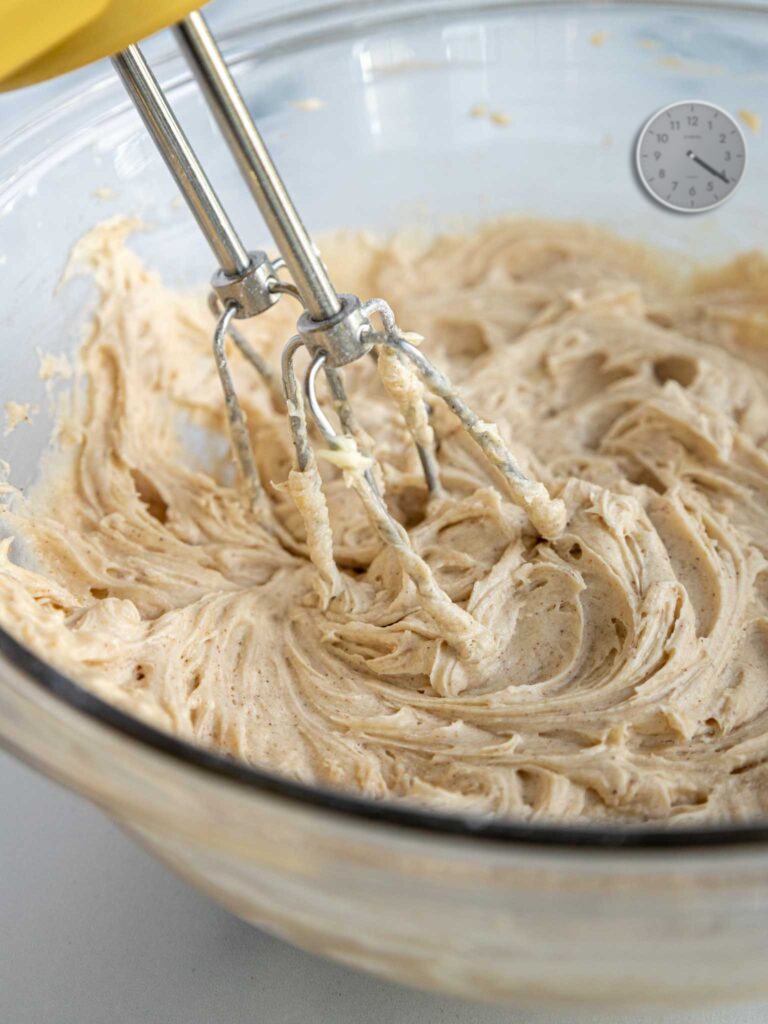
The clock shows h=4 m=21
